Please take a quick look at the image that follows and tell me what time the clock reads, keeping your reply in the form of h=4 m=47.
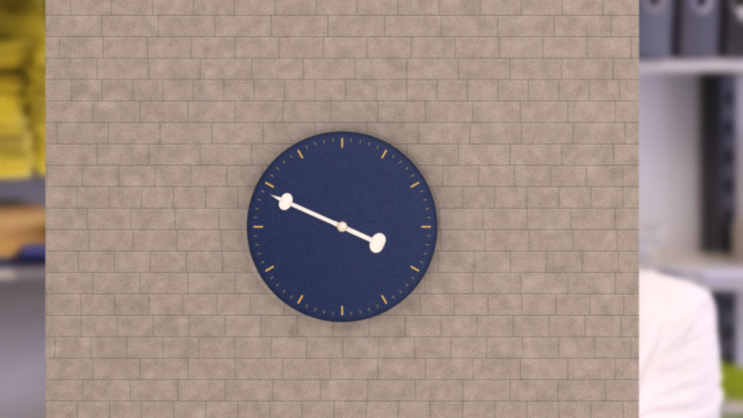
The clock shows h=3 m=49
